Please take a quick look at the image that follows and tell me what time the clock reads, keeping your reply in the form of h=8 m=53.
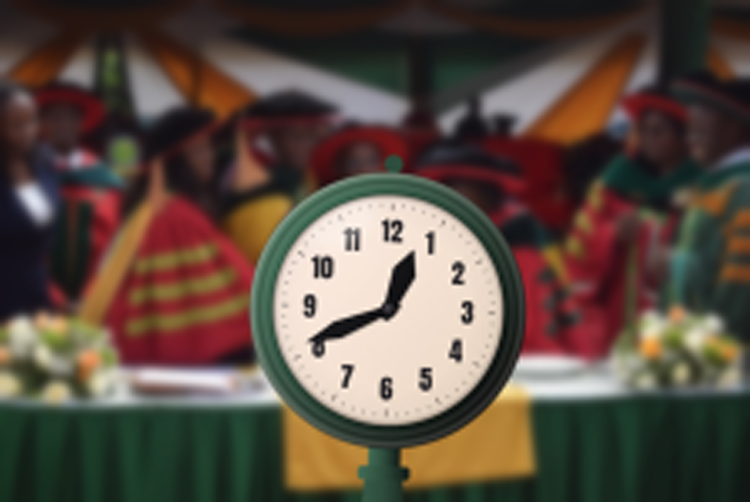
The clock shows h=12 m=41
